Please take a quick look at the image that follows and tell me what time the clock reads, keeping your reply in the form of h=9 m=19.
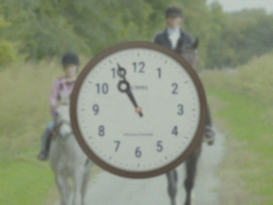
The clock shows h=10 m=56
